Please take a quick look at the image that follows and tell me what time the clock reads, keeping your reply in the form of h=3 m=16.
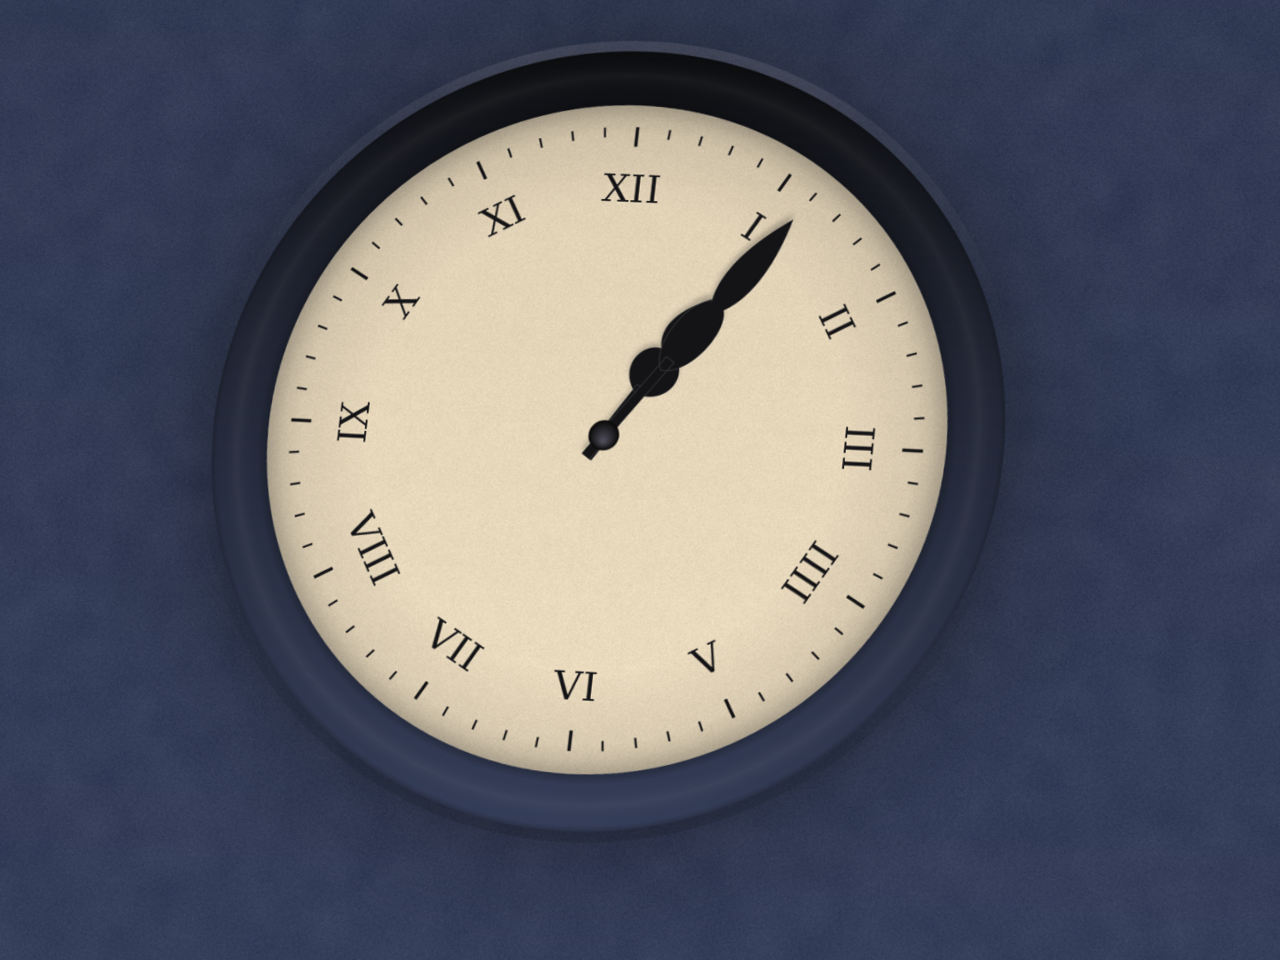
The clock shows h=1 m=6
